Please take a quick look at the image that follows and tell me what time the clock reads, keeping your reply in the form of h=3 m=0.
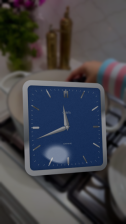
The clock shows h=11 m=42
